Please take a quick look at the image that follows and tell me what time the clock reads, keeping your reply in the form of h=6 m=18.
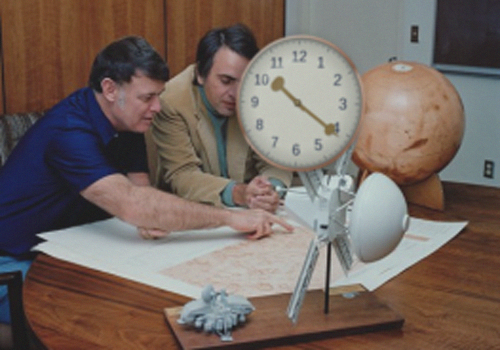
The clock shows h=10 m=21
